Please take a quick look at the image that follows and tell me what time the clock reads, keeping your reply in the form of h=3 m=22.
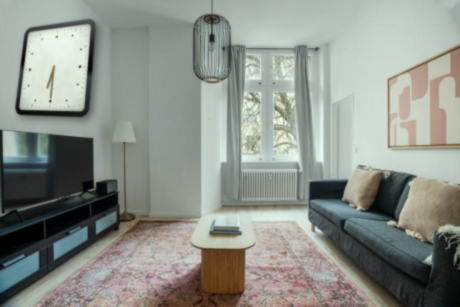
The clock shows h=6 m=30
